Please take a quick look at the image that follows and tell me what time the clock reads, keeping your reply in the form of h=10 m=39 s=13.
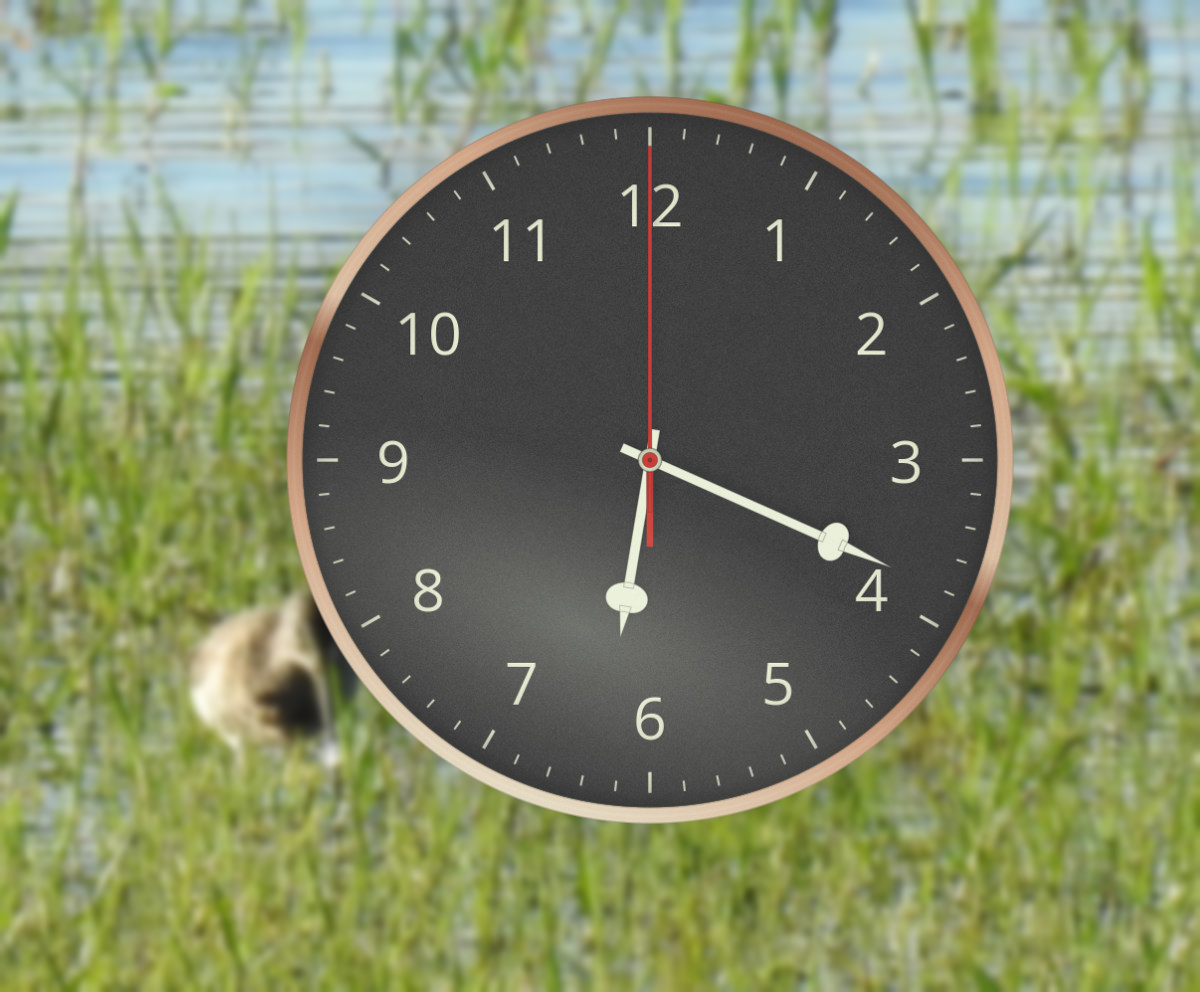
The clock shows h=6 m=19 s=0
